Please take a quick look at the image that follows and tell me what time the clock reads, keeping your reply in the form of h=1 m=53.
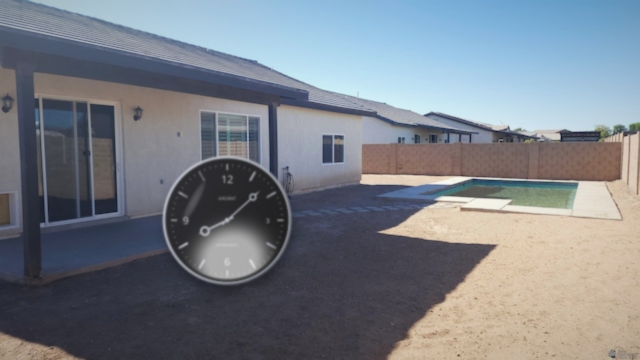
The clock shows h=8 m=8
